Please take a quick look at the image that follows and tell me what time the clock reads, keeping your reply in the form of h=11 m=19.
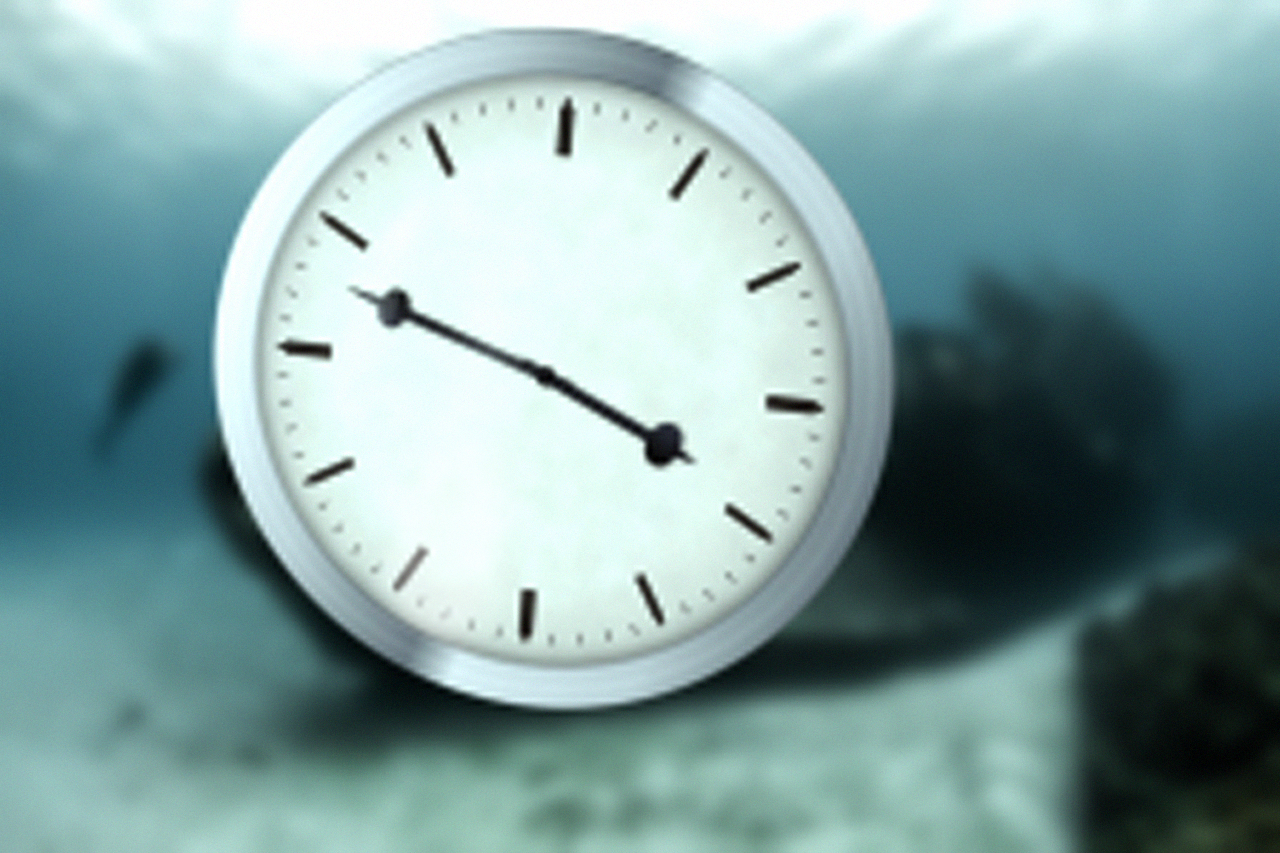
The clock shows h=3 m=48
